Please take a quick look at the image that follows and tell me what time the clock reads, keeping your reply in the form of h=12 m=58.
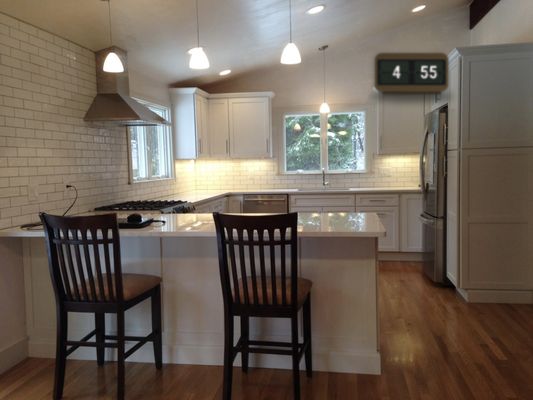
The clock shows h=4 m=55
